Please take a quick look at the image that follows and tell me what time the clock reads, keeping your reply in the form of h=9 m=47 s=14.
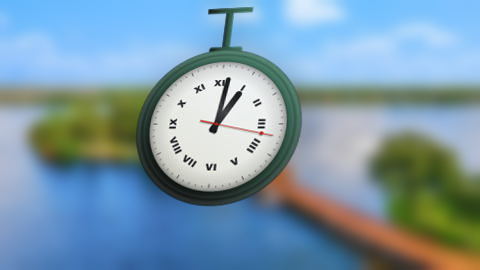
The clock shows h=1 m=1 s=17
